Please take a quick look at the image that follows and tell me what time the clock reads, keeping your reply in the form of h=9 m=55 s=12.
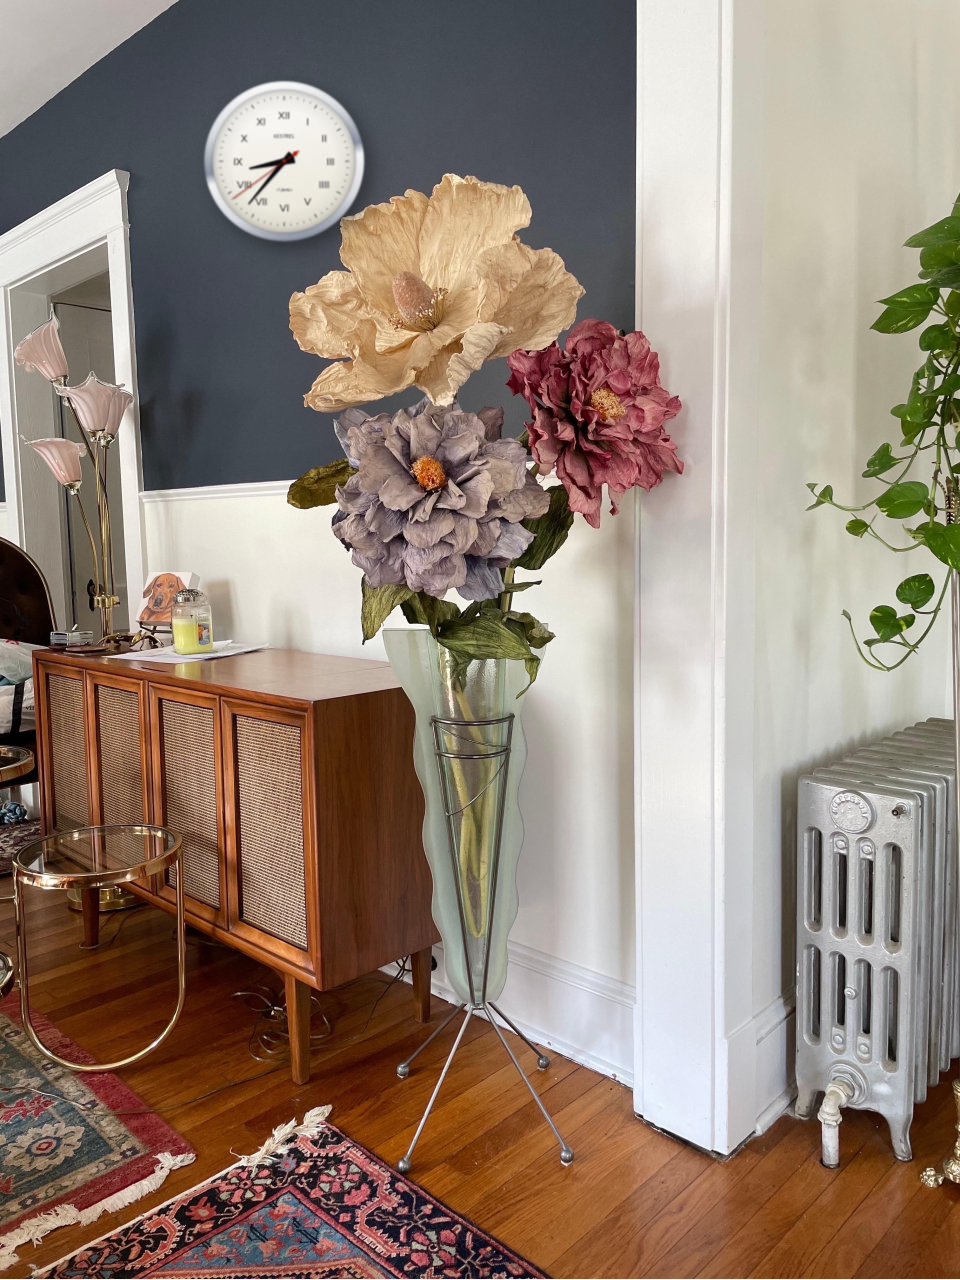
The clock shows h=8 m=36 s=39
